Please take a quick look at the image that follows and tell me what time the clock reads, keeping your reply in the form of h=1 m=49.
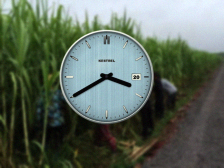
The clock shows h=3 m=40
